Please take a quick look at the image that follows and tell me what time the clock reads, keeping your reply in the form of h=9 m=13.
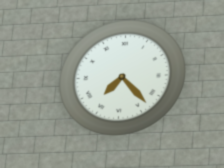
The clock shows h=7 m=23
